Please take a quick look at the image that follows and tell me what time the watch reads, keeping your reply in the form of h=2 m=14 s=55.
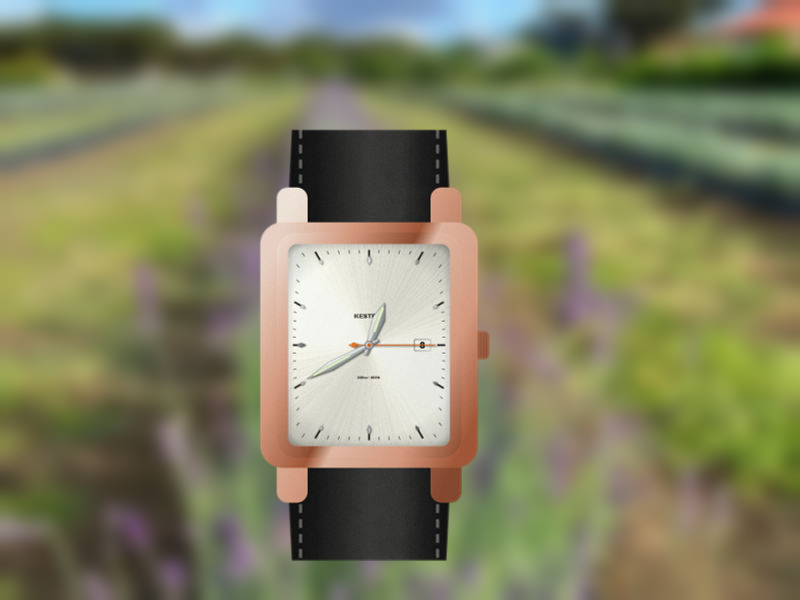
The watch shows h=12 m=40 s=15
